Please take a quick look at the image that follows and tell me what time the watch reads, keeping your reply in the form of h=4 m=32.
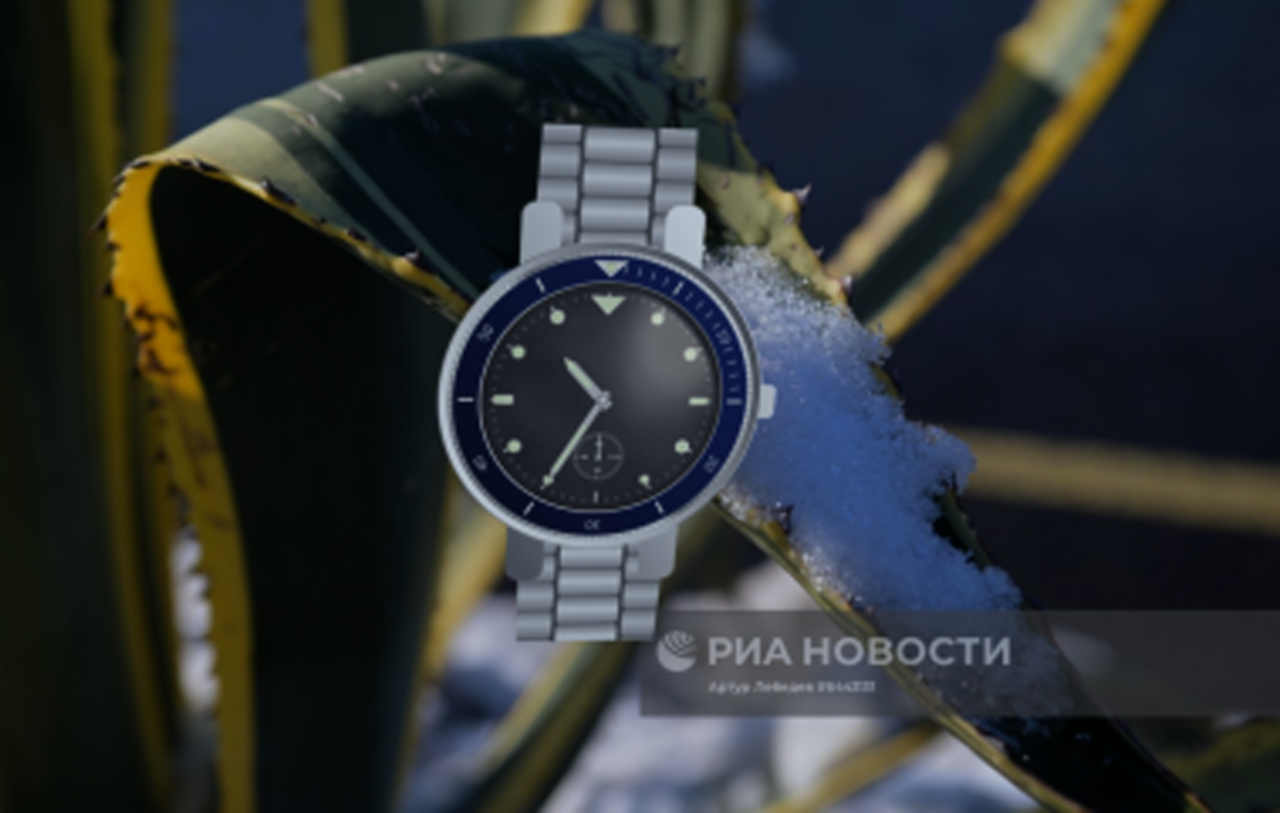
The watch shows h=10 m=35
